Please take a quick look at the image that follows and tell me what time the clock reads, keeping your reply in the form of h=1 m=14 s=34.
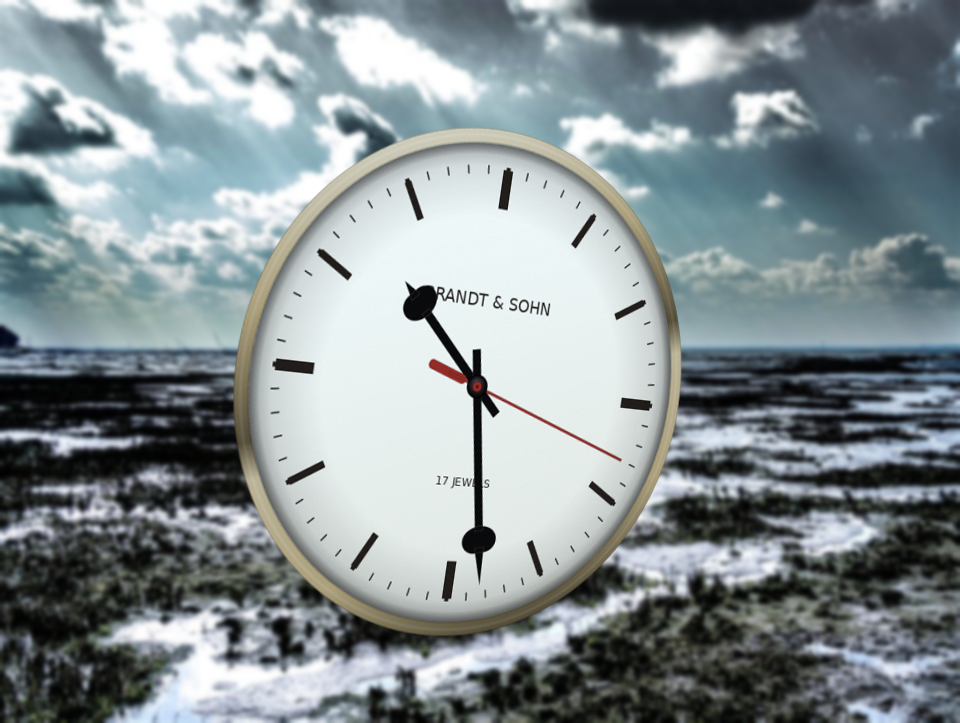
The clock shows h=10 m=28 s=18
